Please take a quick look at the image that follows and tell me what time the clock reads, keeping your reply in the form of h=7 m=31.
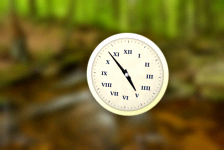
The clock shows h=4 m=53
